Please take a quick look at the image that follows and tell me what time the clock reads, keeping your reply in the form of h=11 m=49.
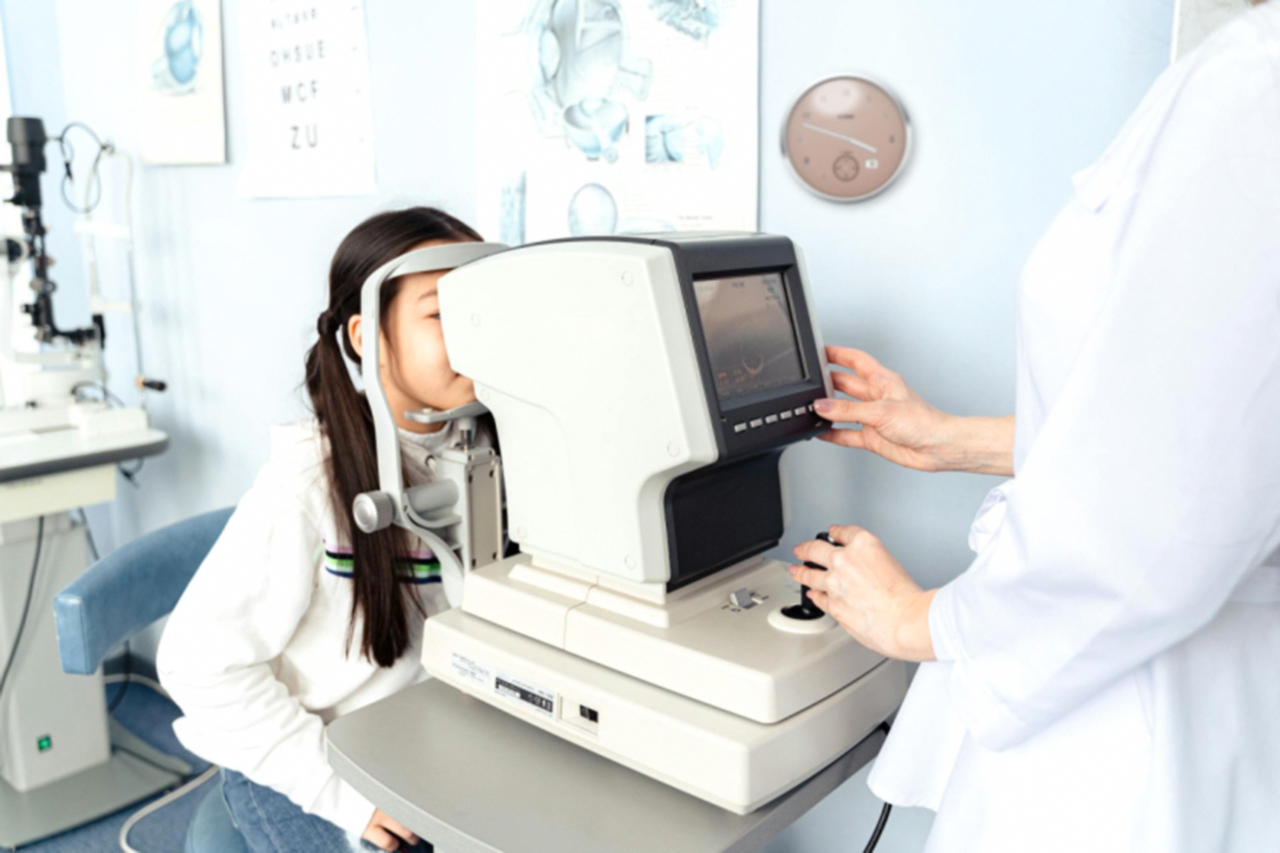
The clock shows h=3 m=48
